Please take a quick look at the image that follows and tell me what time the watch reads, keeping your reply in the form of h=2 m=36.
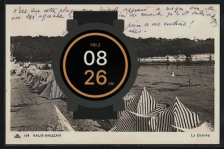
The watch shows h=8 m=26
